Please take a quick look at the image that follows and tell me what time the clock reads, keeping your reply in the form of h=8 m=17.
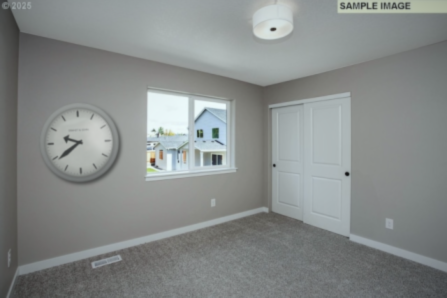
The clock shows h=9 m=39
